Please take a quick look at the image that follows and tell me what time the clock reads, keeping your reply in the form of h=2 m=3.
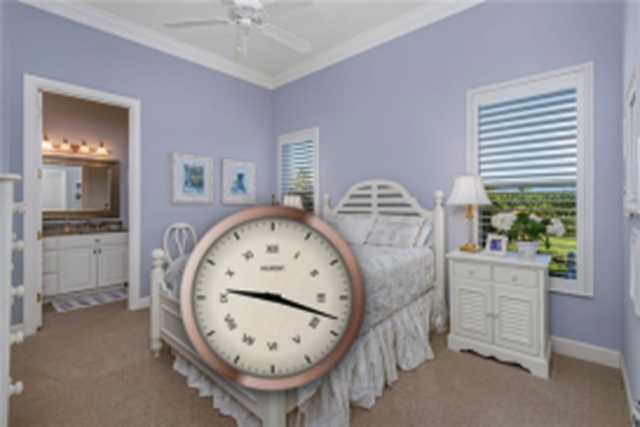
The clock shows h=9 m=18
